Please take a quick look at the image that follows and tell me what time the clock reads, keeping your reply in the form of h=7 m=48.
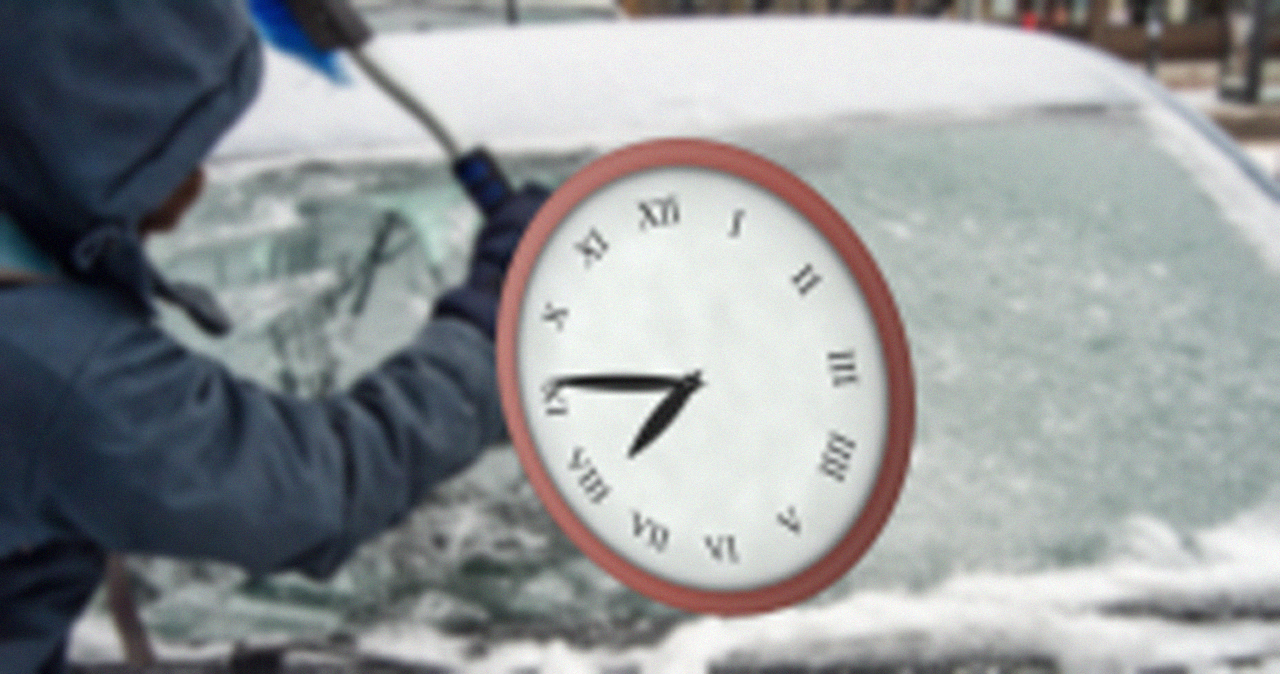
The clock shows h=7 m=46
